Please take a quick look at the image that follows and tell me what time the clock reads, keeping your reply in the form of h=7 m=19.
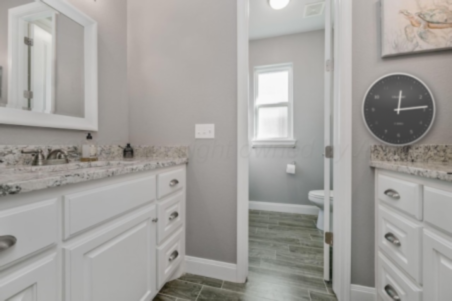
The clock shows h=12 m=14
